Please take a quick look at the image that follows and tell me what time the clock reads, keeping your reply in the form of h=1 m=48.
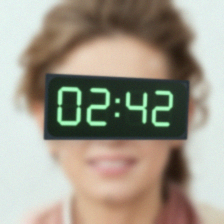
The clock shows h=2 m=42
